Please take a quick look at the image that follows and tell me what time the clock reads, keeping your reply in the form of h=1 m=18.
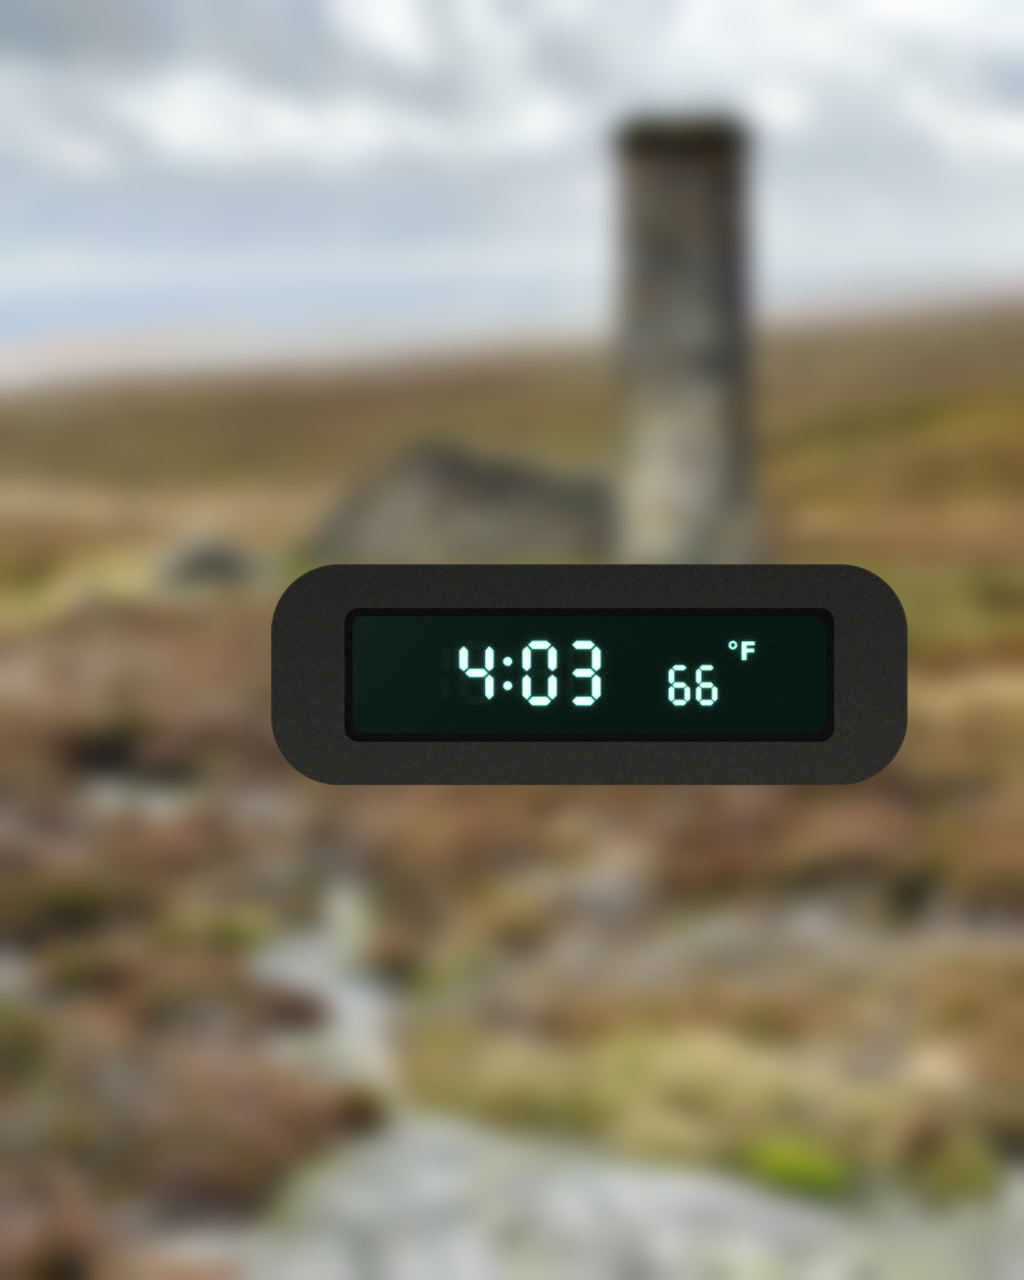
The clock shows h=4 m=3
